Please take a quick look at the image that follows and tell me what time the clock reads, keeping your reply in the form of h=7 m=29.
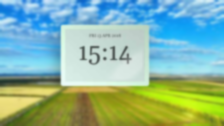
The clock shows h=15 m=14
